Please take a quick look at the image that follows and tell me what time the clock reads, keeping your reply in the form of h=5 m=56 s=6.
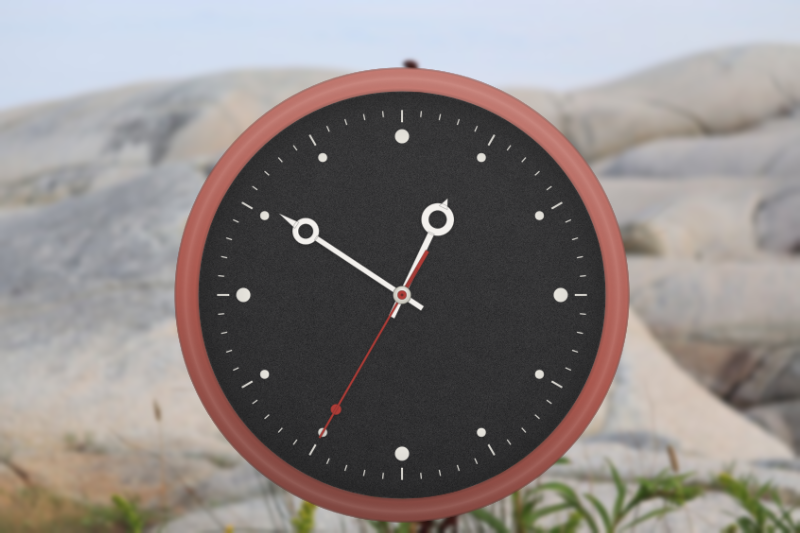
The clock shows h=12 m=50 s=35
